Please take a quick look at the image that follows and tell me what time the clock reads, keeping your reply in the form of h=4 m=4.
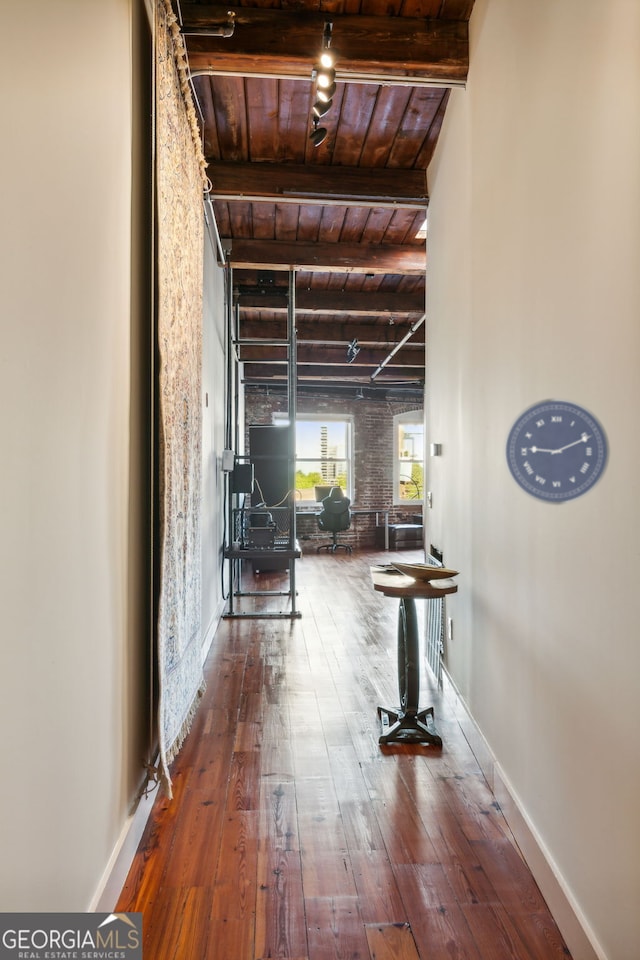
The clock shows h=9 m=11
